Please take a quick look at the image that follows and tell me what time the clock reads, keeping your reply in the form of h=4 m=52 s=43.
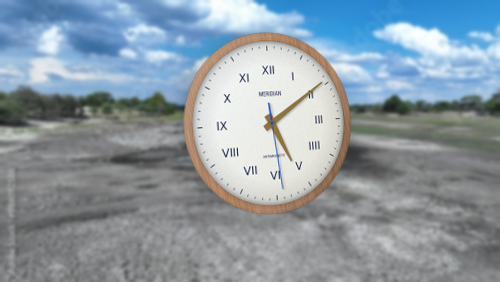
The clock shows h=5 m=9 s=29
